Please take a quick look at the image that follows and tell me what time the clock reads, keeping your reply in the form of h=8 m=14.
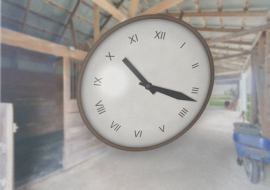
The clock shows h=10 m=17
